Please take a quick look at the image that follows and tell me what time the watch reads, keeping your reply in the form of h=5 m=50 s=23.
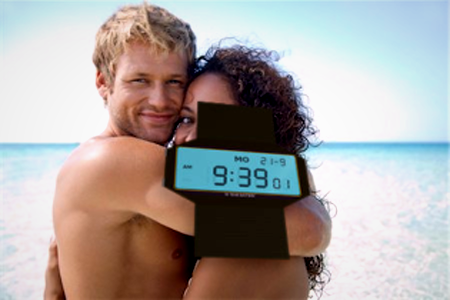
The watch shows h=9 m=39 s=1
